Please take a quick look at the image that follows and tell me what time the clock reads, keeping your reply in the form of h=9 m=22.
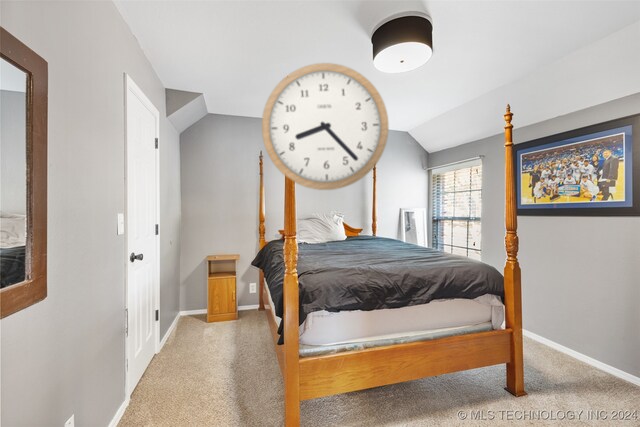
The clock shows h=8 m=23
